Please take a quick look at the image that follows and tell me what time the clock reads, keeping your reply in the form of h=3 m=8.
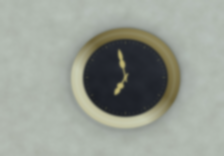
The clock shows h=6 m=58
